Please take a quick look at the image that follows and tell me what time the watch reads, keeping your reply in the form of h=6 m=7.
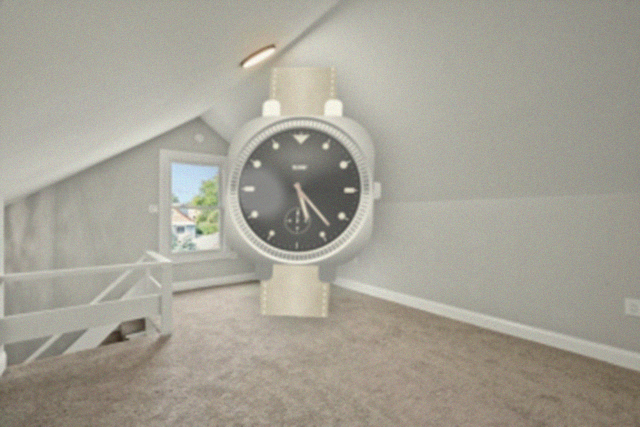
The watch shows h=5 m=23
